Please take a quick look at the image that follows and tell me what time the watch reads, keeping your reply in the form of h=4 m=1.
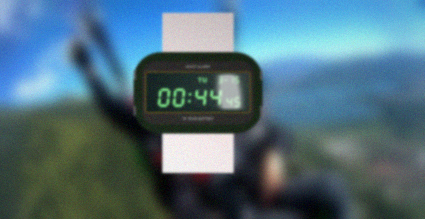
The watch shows h=0 m=44
